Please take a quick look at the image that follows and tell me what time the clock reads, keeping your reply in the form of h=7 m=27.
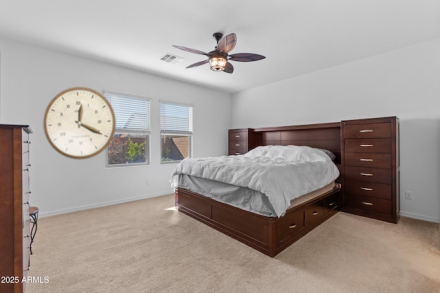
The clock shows h=12 m=20
